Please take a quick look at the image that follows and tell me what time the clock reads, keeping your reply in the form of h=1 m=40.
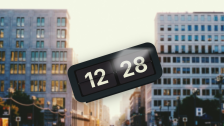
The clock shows h=12 m=28
